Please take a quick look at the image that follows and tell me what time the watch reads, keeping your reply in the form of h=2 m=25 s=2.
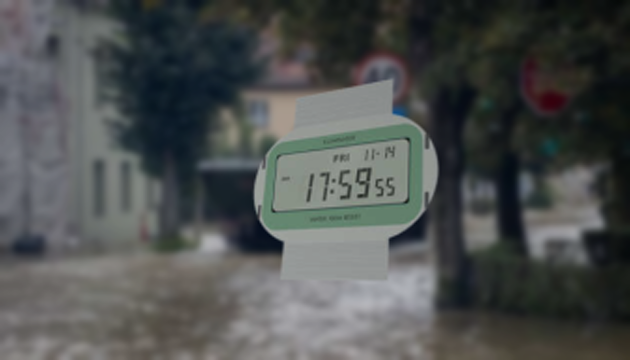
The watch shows h=17 m=59 s=55
